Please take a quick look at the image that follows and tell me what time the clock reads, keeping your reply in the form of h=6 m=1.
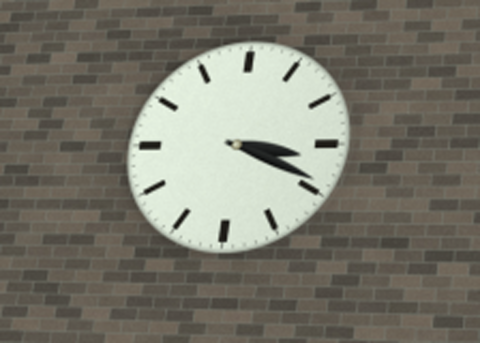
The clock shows h=3 m=19
